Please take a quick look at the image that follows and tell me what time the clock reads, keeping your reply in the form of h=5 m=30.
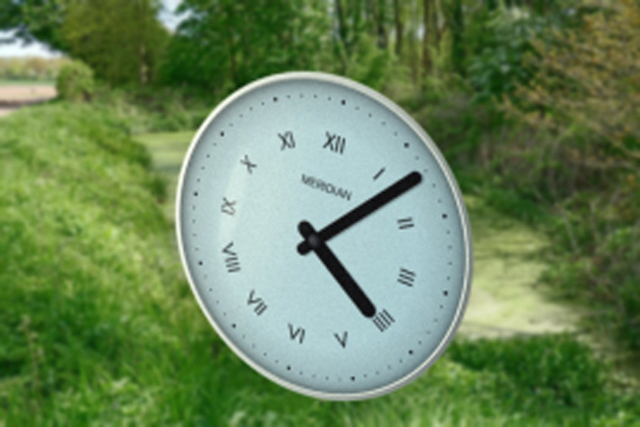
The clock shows h=4 m=7
